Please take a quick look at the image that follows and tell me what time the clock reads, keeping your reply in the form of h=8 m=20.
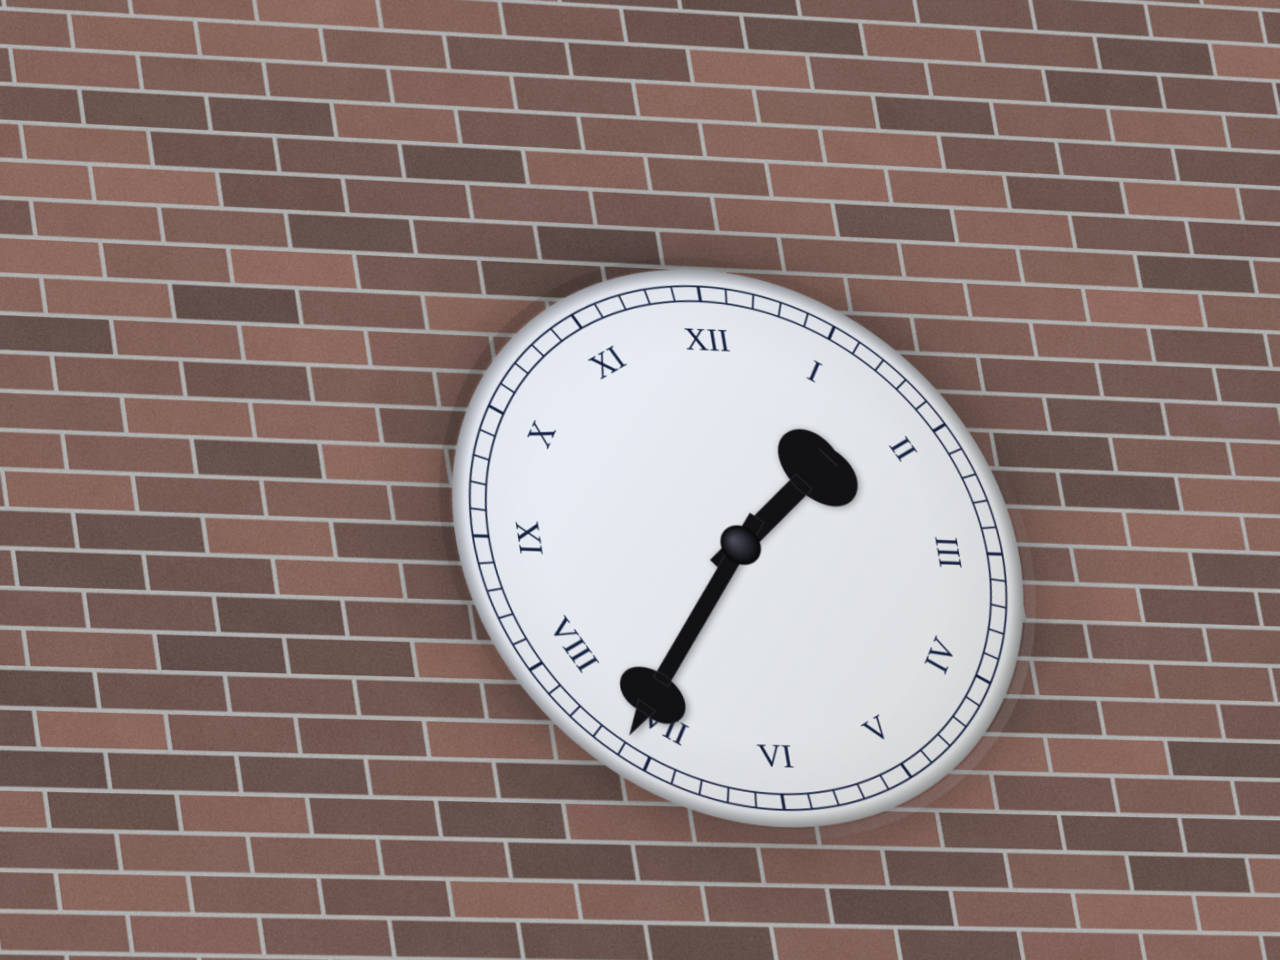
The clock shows h=1 m=36
